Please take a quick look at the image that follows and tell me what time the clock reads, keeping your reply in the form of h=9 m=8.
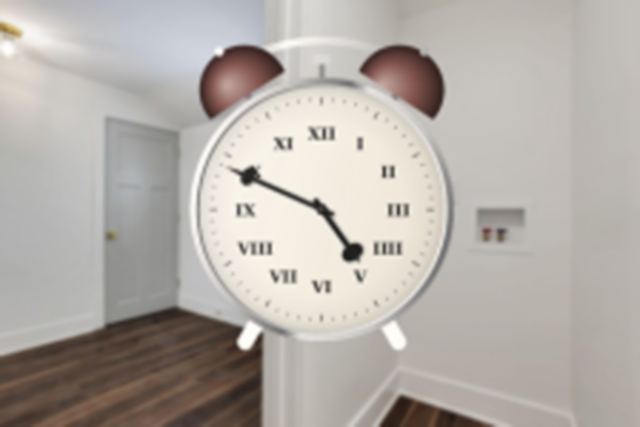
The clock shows h=4 m=49
